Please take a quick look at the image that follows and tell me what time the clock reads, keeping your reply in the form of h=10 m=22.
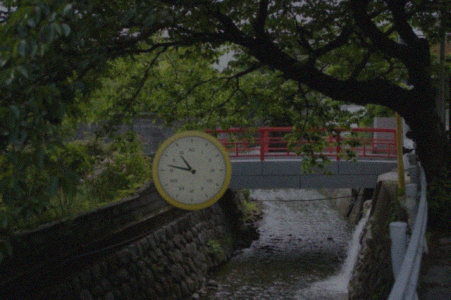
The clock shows h=10 m=47
